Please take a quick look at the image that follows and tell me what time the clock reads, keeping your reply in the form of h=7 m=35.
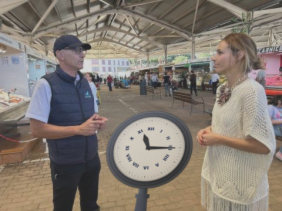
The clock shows h=11 m=15
